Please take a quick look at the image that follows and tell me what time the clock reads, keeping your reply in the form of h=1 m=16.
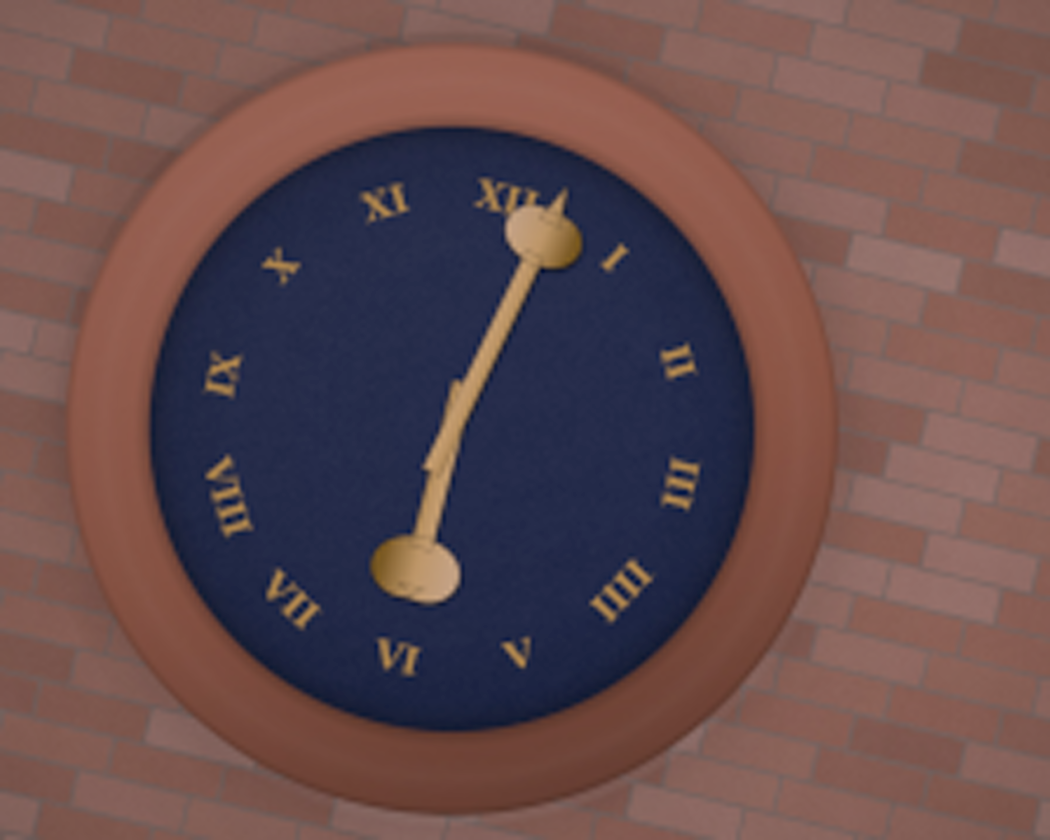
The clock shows h=6 m=2
